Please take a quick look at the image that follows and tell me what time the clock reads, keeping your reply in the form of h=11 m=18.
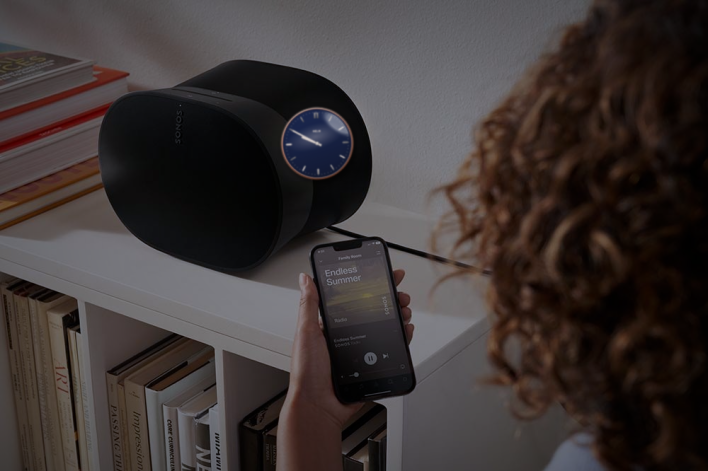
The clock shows h=9 m=50
